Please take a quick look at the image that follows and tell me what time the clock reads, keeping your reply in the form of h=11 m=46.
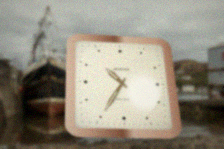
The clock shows h=10 m=35
